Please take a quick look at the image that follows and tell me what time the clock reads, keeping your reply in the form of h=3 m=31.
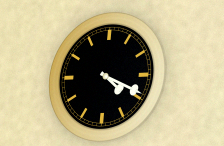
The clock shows h=4 m=19
